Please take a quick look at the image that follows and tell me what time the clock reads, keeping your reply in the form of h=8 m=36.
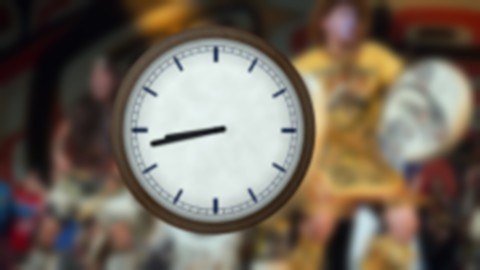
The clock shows h=8 m=43
